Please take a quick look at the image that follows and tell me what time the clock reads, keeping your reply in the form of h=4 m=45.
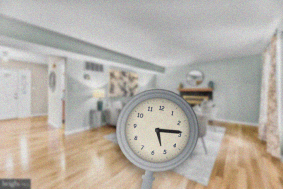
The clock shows h=5 m=14
